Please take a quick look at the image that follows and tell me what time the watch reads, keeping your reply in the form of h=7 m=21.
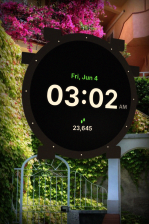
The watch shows h=3 m=2
